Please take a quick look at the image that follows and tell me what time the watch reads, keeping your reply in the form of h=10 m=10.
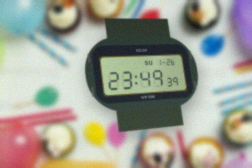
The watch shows h=23 m=49
